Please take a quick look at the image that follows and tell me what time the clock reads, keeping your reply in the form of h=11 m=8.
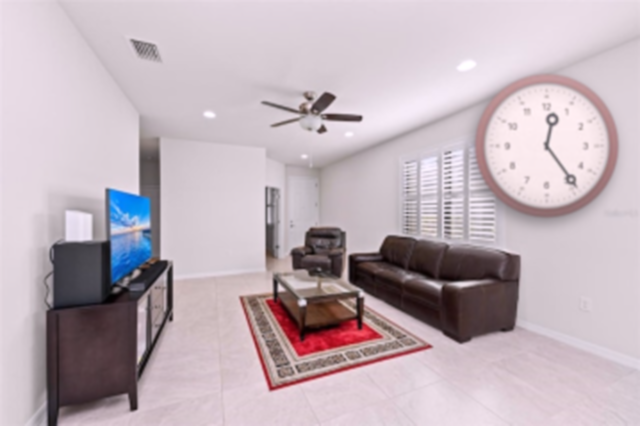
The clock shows h=12 m=24
